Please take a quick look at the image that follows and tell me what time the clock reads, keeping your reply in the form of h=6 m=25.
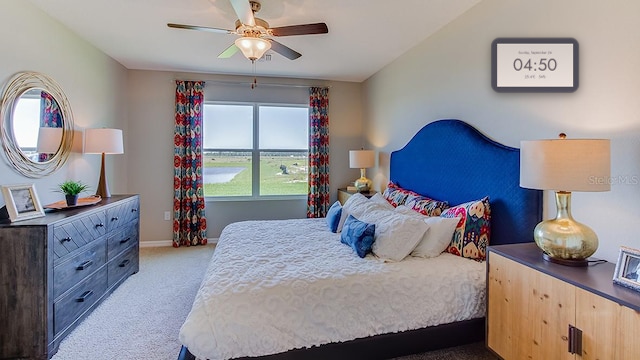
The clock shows h=4 m=50
